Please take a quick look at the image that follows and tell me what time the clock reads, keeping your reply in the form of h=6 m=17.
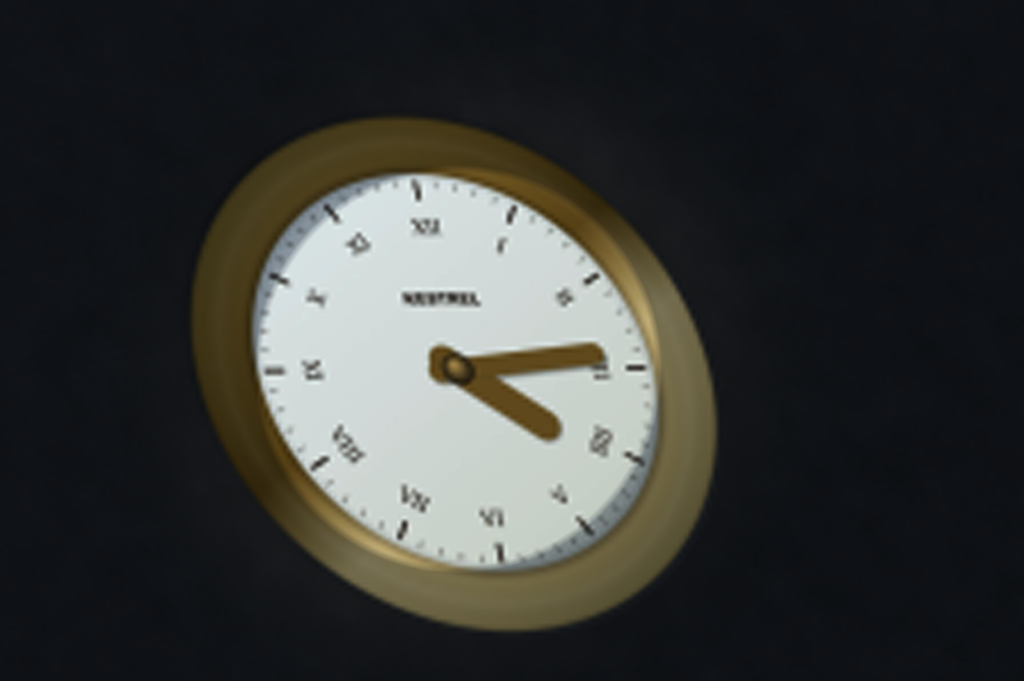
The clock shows h=4 m=14
